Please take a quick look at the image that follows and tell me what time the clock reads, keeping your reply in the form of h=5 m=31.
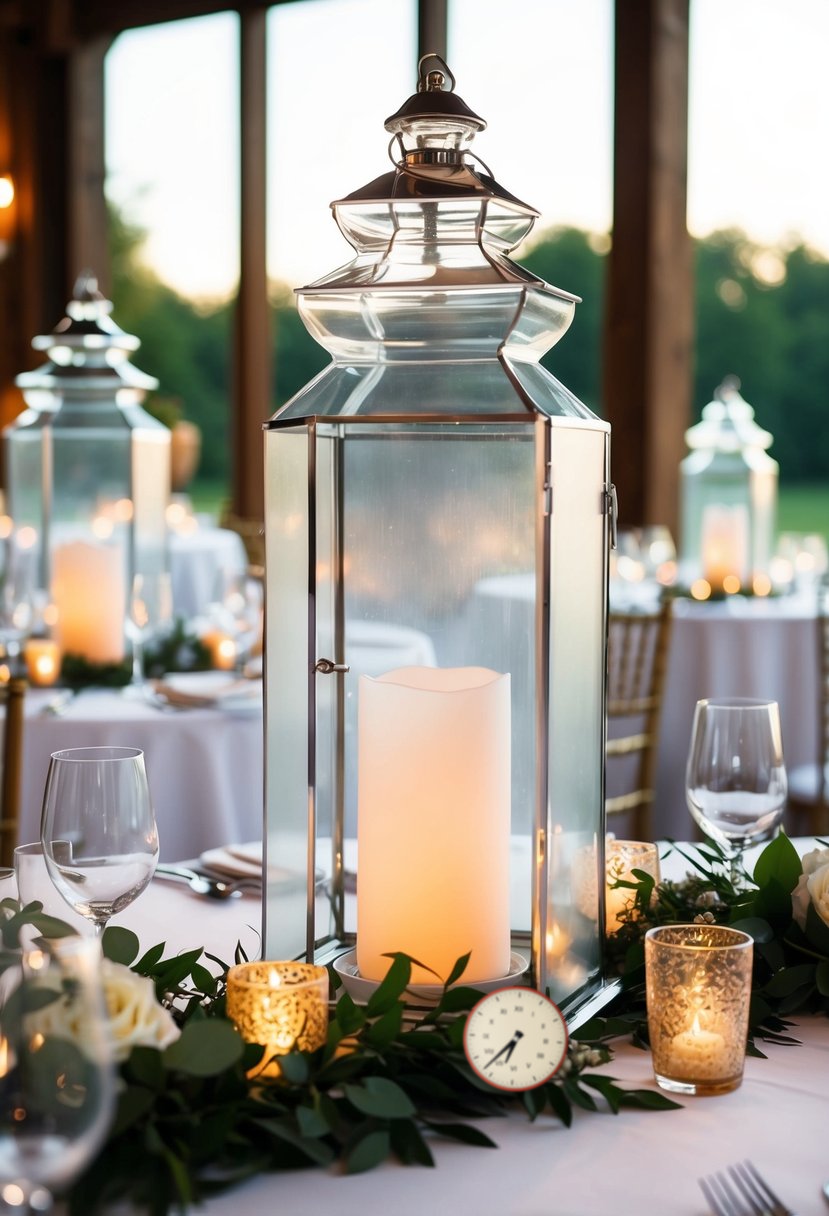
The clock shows h=6 m=37
